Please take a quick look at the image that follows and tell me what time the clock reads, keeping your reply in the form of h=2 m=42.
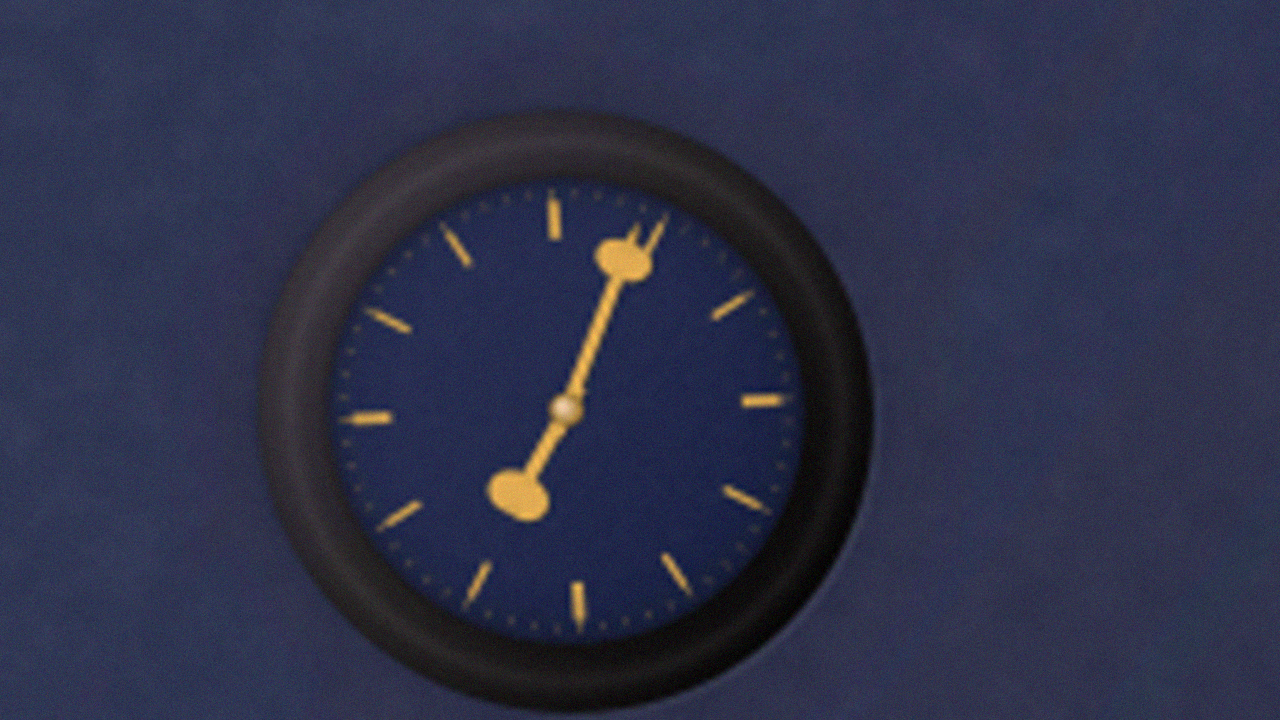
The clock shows h=7 m=4
